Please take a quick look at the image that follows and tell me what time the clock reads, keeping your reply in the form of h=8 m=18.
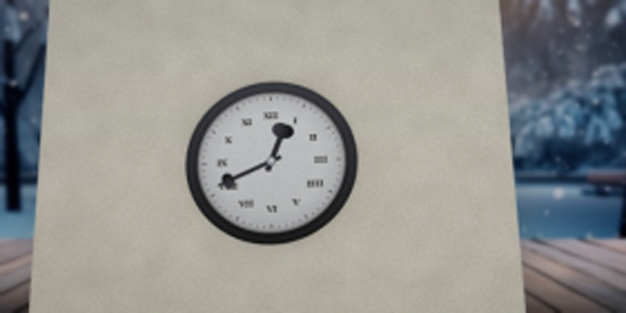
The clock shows h=12 m=41
